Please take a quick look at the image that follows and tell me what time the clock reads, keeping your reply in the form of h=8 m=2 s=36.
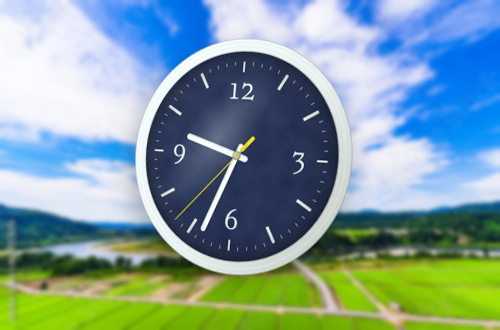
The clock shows h=9 m=33 s=37
